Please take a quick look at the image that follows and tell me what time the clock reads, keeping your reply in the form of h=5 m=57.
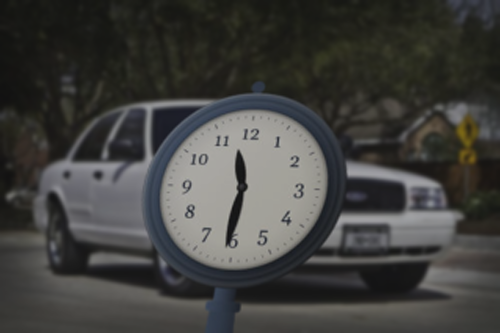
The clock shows h=11 m=31
